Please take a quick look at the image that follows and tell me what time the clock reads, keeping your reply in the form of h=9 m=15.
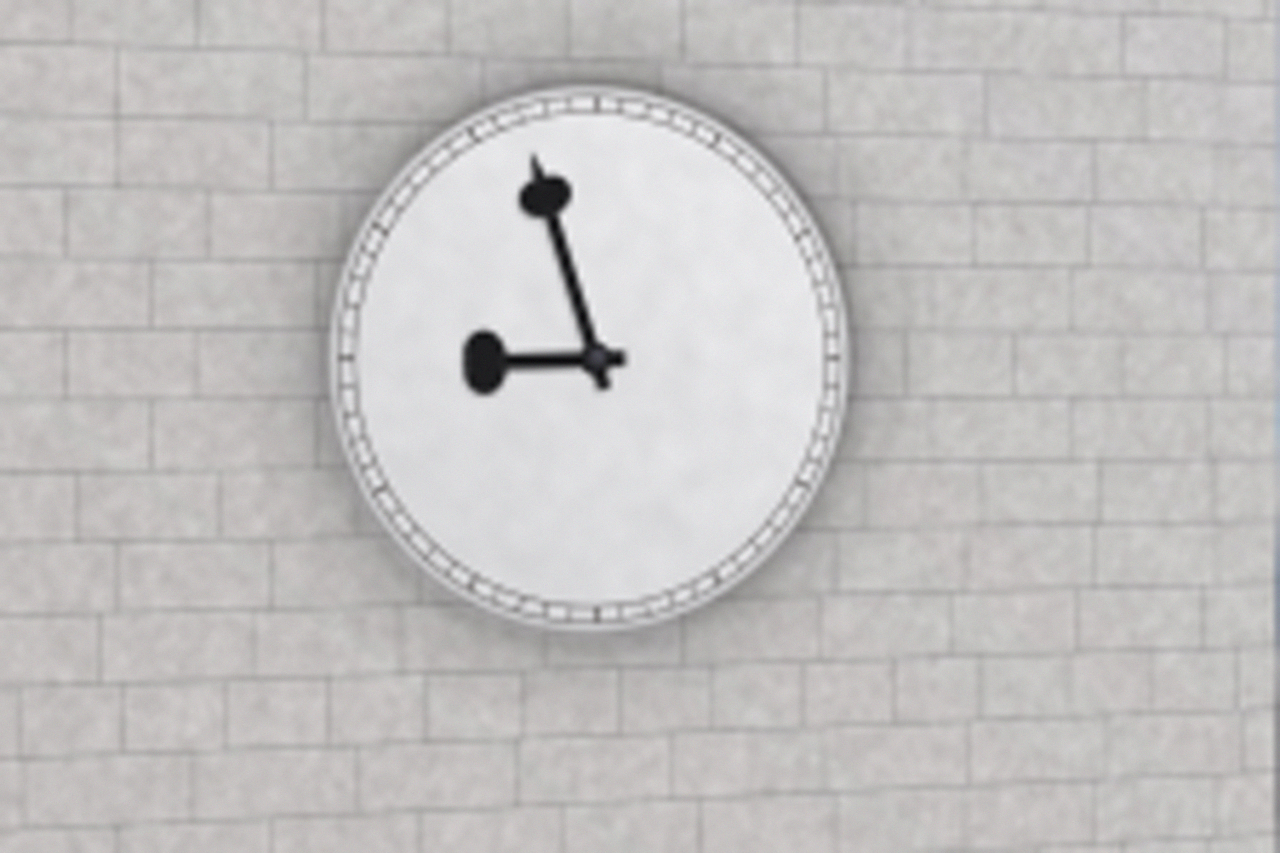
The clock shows h=8 m=57
